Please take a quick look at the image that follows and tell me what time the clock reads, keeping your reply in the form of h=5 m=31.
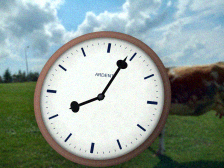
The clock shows h=8 m=4
